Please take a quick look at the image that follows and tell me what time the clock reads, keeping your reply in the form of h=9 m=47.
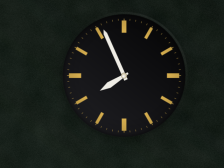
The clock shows h=7 m=56
